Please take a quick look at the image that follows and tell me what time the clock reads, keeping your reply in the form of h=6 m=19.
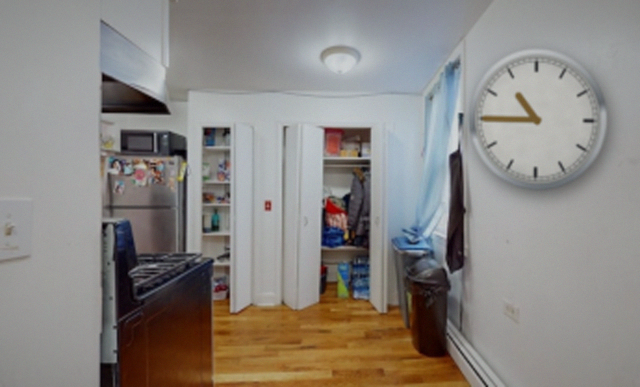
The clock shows h=10 m=45
